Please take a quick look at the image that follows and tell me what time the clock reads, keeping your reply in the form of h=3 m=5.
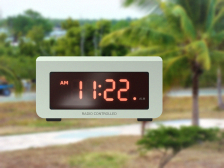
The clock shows h=11 m=22
